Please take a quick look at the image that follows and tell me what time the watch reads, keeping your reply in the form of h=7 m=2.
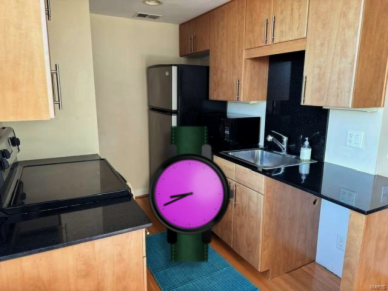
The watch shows h=8 m=41
